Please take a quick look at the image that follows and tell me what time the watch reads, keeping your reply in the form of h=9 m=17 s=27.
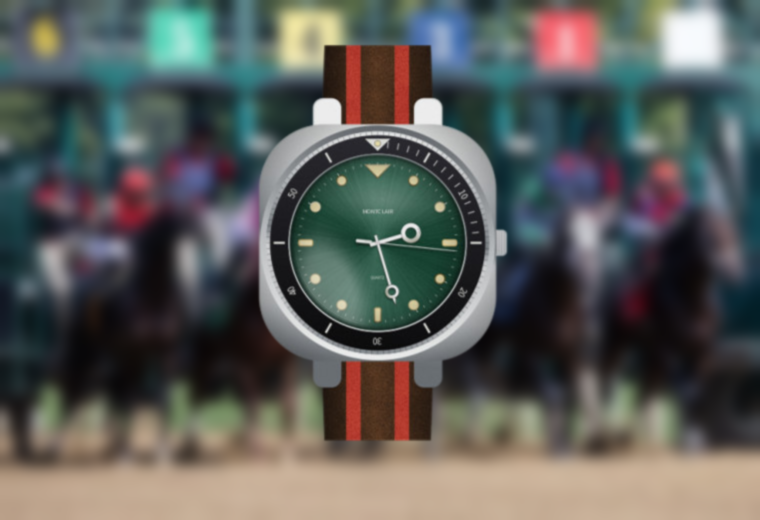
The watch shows h=2 m=27 s=16
